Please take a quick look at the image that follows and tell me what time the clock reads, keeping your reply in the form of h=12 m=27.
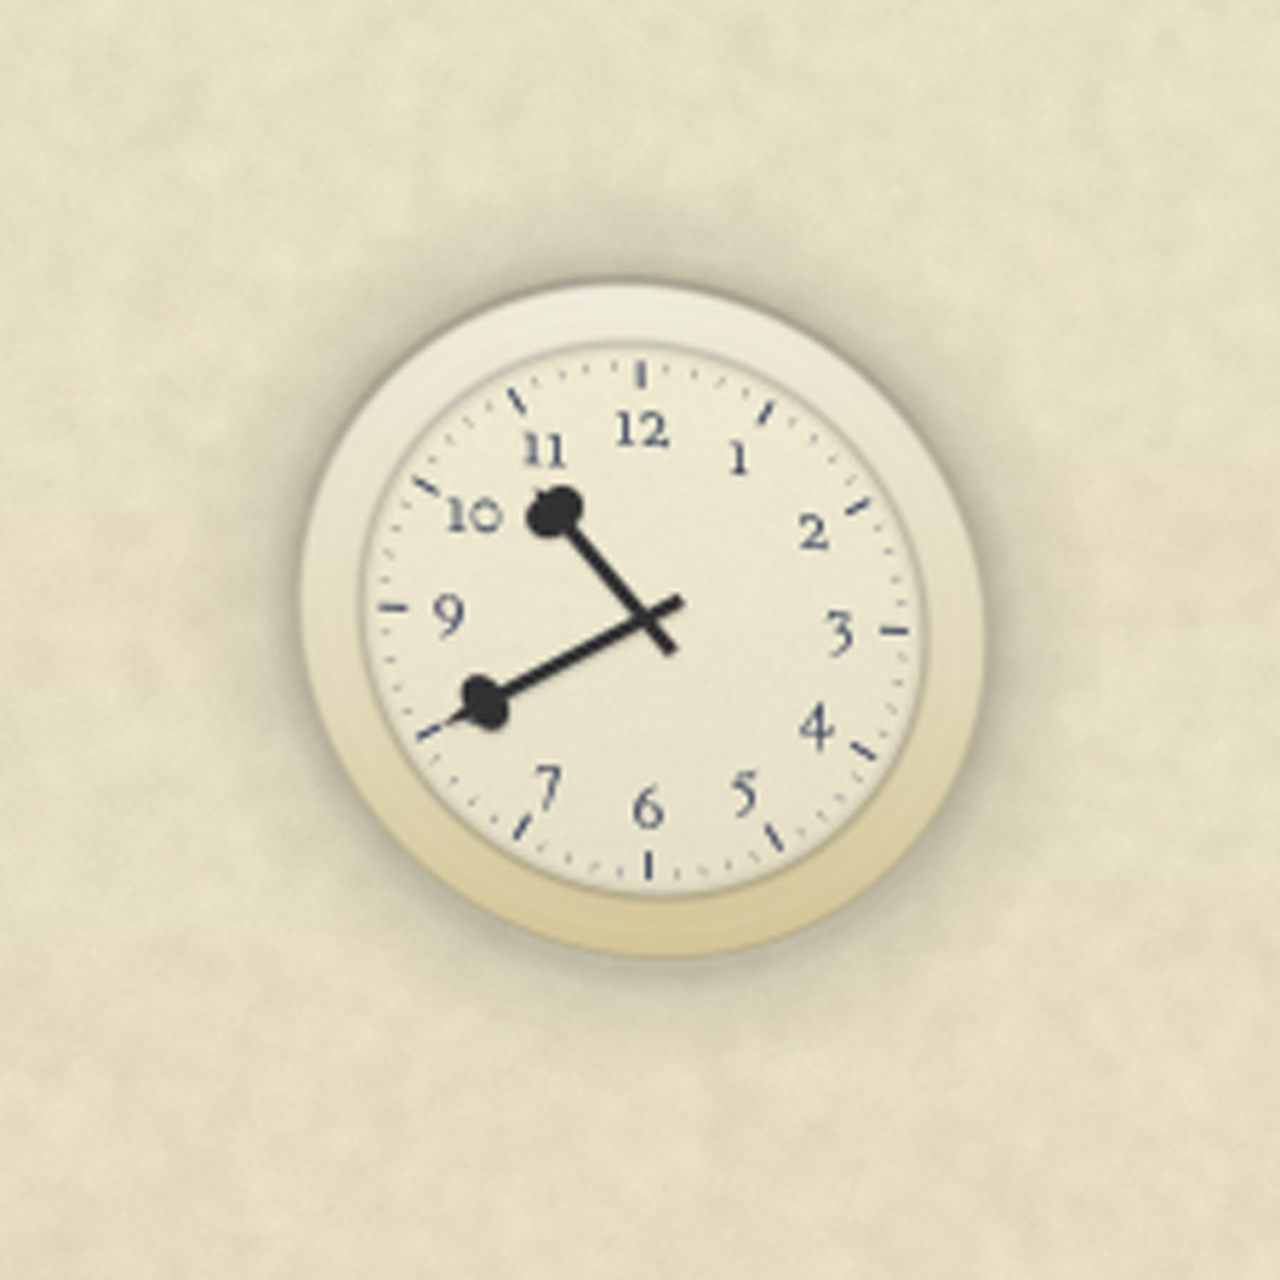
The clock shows h=10 m=40
